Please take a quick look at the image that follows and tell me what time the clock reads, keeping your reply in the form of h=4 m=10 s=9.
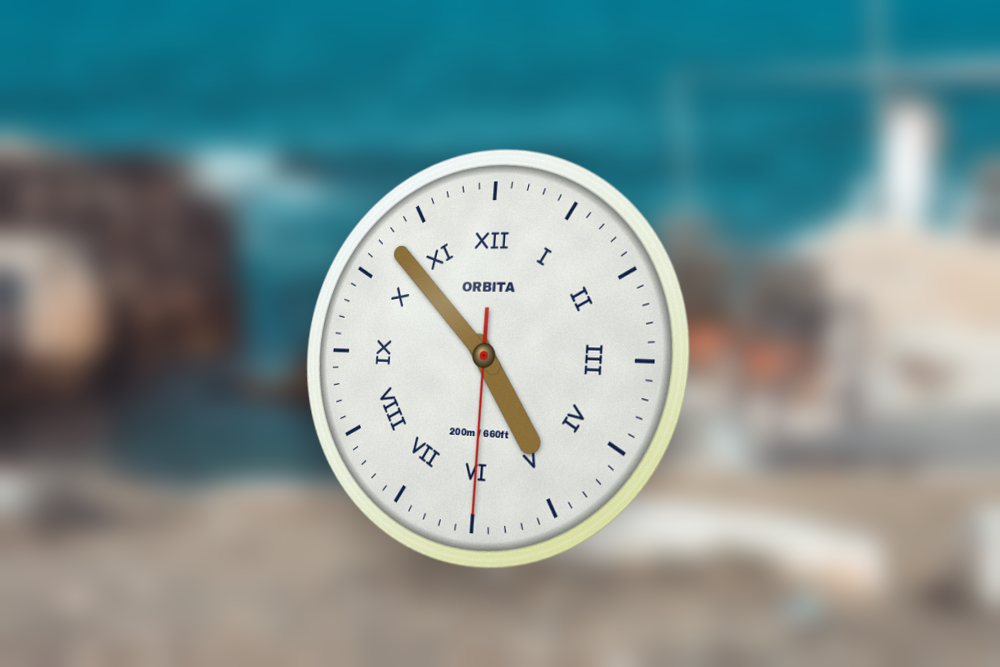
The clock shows h=4 m=52 s=30
